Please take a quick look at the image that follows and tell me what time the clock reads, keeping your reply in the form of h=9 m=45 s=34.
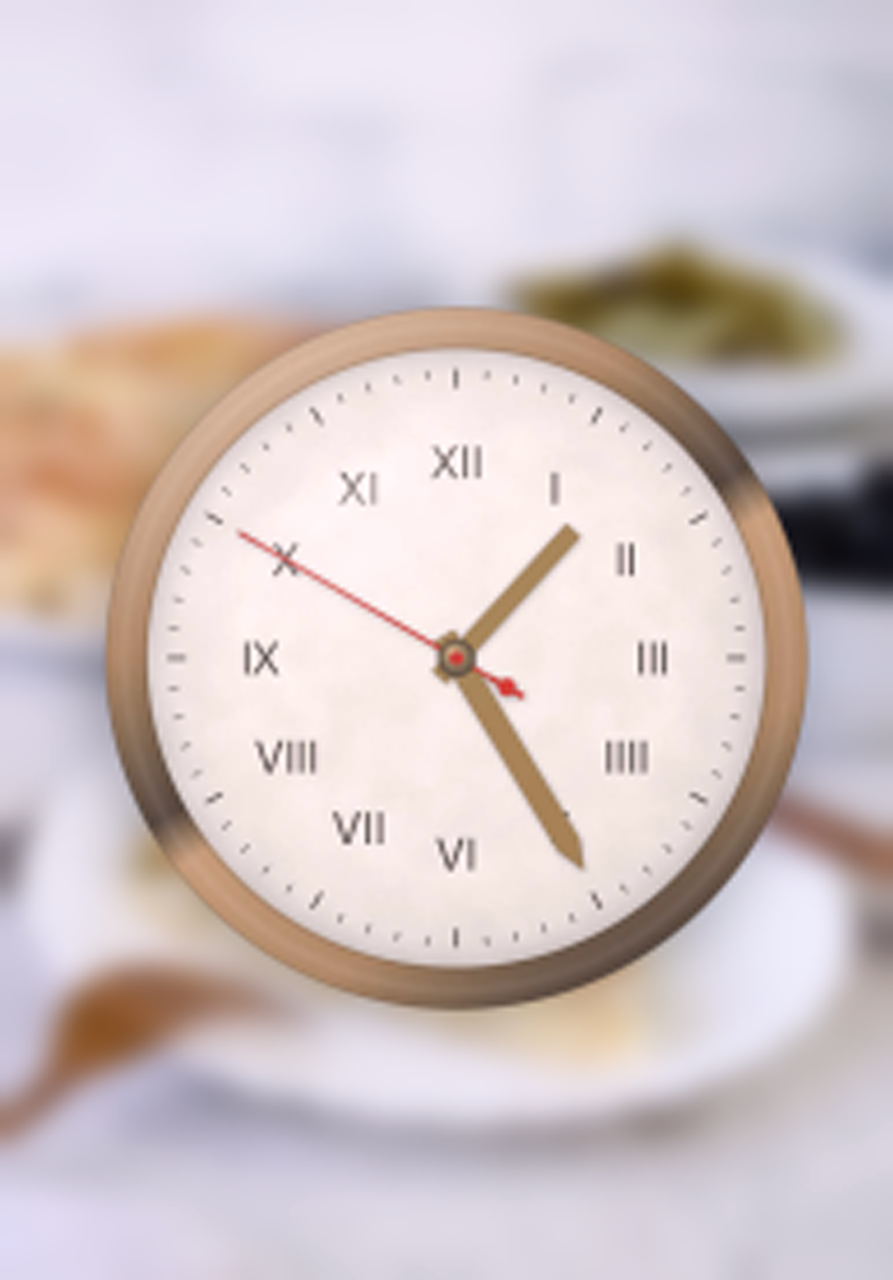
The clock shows h=1 m=24 s=50
